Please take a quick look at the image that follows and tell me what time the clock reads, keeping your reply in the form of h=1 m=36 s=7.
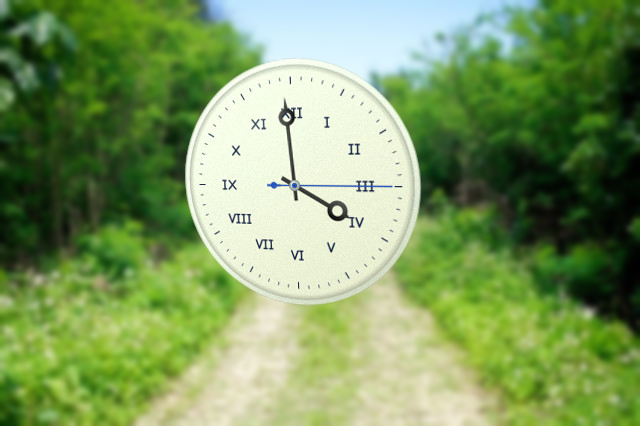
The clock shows h=3 m=59 s=15
